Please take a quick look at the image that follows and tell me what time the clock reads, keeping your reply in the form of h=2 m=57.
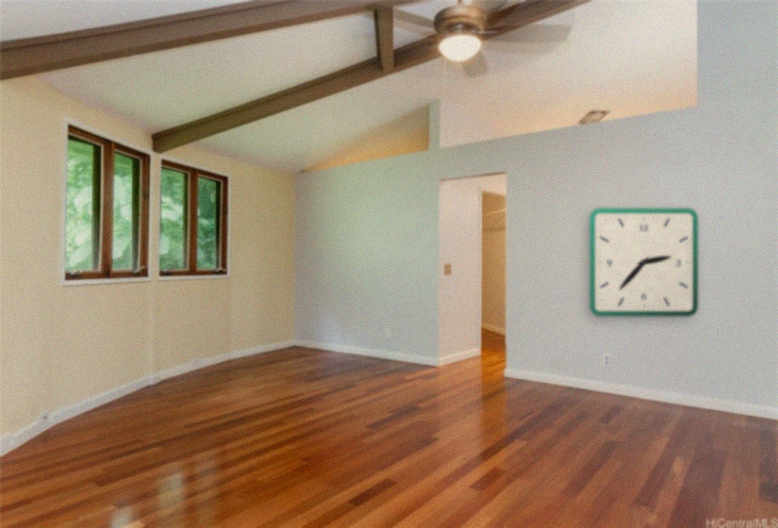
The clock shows h=2 m=37
